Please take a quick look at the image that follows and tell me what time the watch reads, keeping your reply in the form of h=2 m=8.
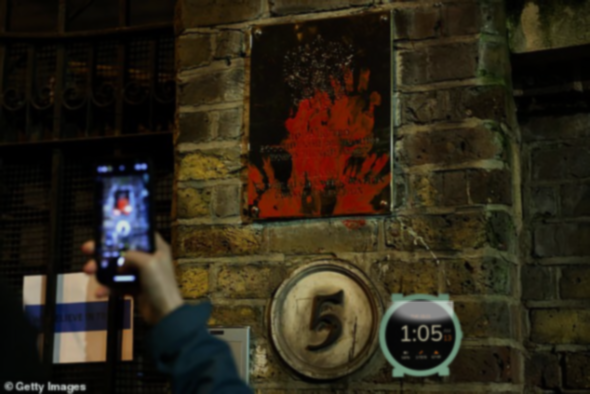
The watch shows h=1 m=5
